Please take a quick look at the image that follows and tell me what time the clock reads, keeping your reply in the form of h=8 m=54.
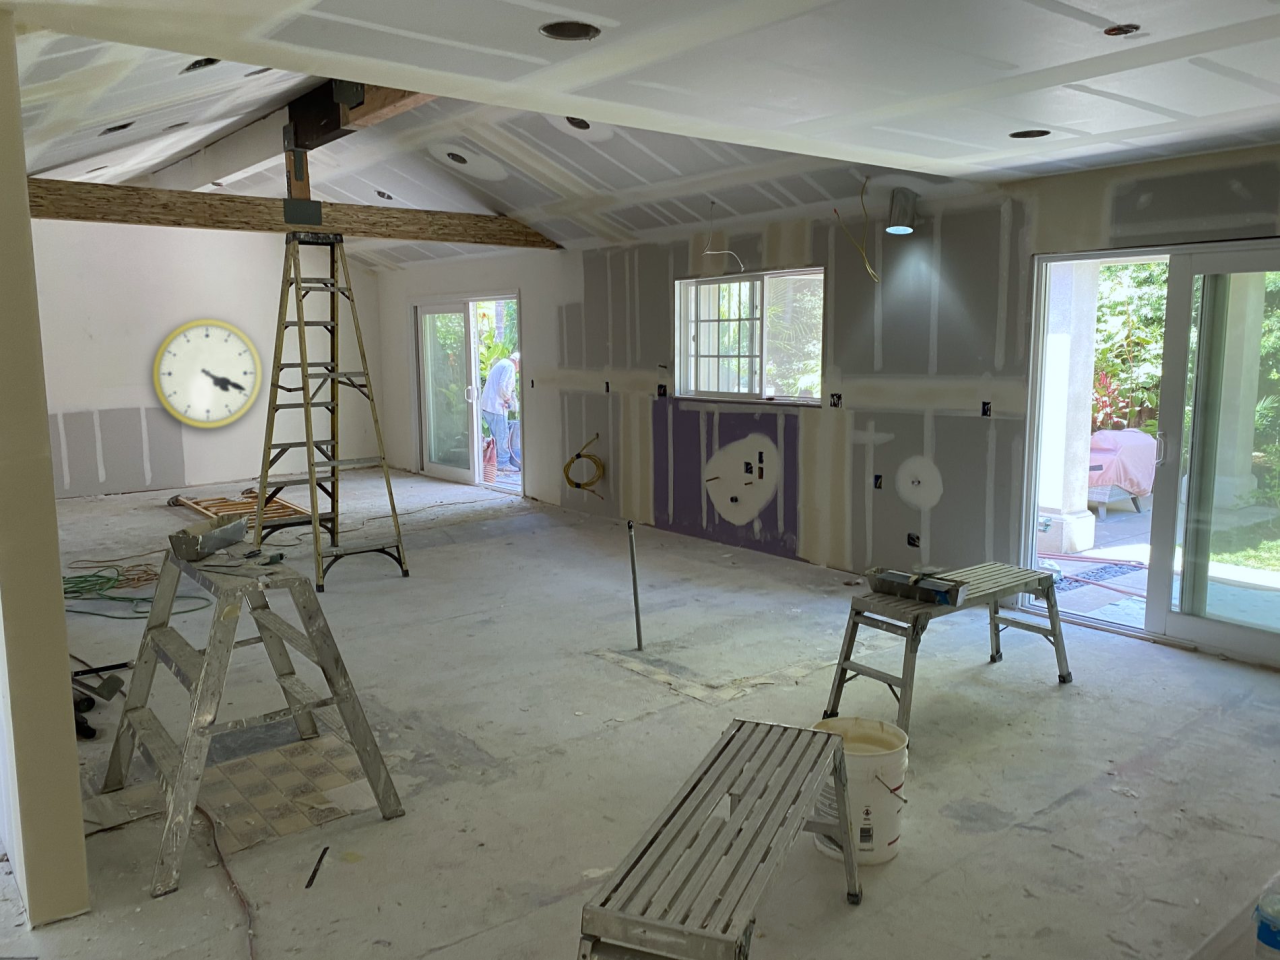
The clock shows h=4 m=19
